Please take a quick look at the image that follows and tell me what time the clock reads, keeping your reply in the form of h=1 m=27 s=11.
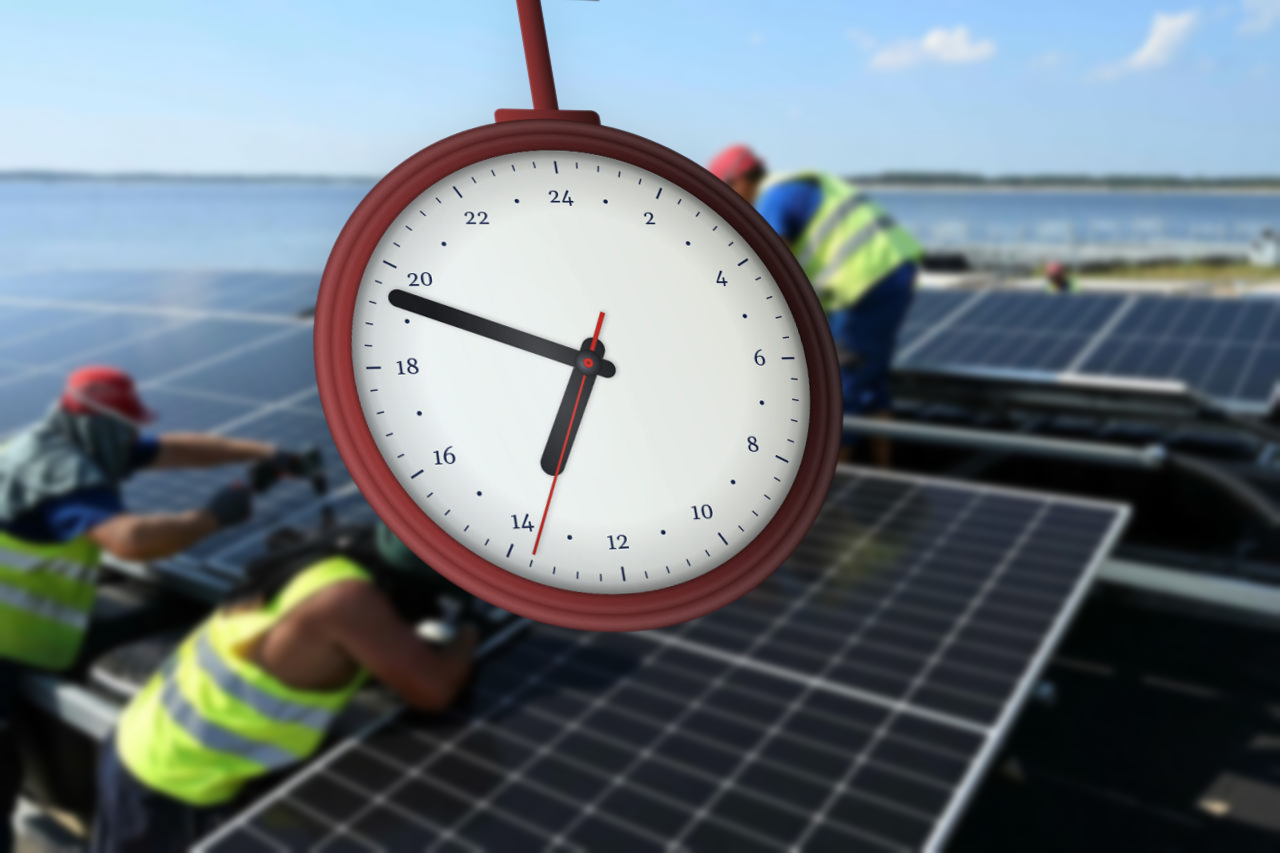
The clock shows h=13 m=48 s=34
